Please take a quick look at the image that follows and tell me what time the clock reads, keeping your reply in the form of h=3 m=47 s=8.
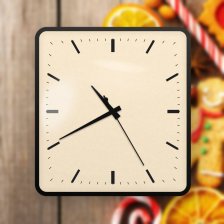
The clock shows h=10 m=40 s=25
